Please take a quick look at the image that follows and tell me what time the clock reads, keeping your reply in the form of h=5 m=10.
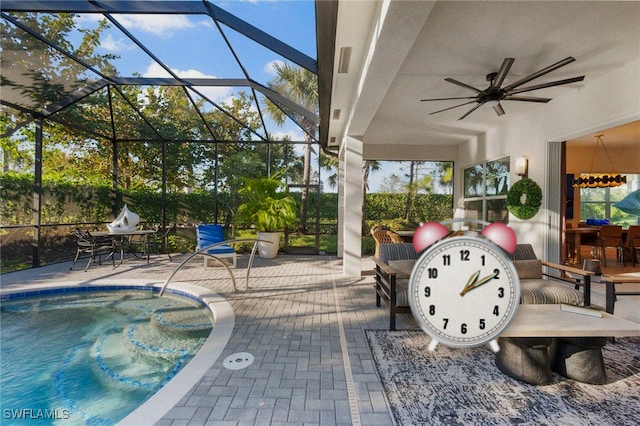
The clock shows h=1 m=10
